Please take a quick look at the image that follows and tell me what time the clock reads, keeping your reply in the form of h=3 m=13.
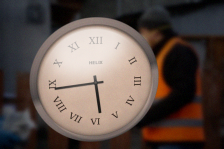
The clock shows h=5 m=44
